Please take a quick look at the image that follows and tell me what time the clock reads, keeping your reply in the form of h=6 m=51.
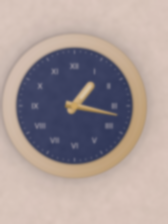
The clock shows h=1 m=17
